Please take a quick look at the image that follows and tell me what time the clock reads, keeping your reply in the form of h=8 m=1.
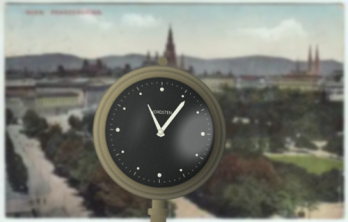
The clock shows h=11 m=6
